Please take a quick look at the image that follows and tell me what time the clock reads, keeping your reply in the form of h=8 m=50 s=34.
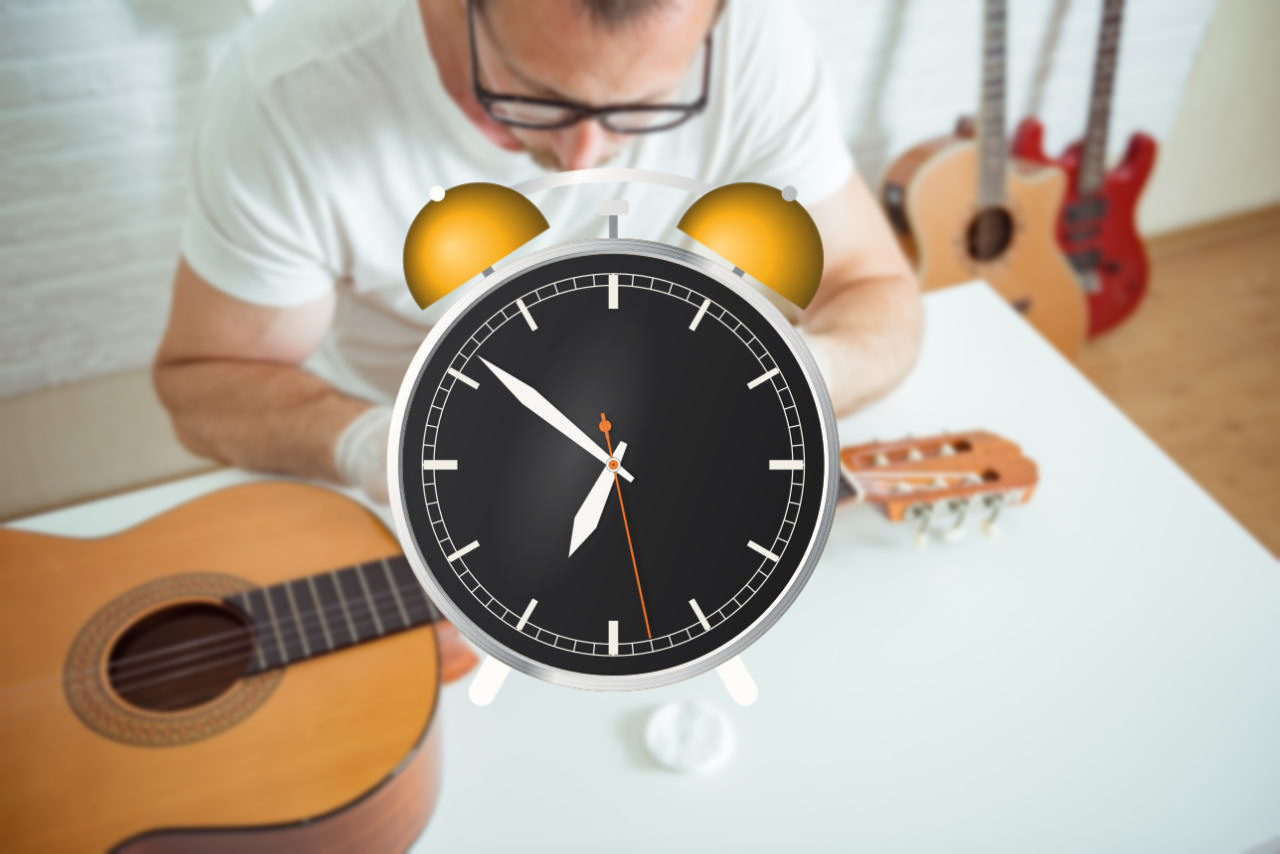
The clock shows h=6 m=51 s=28
